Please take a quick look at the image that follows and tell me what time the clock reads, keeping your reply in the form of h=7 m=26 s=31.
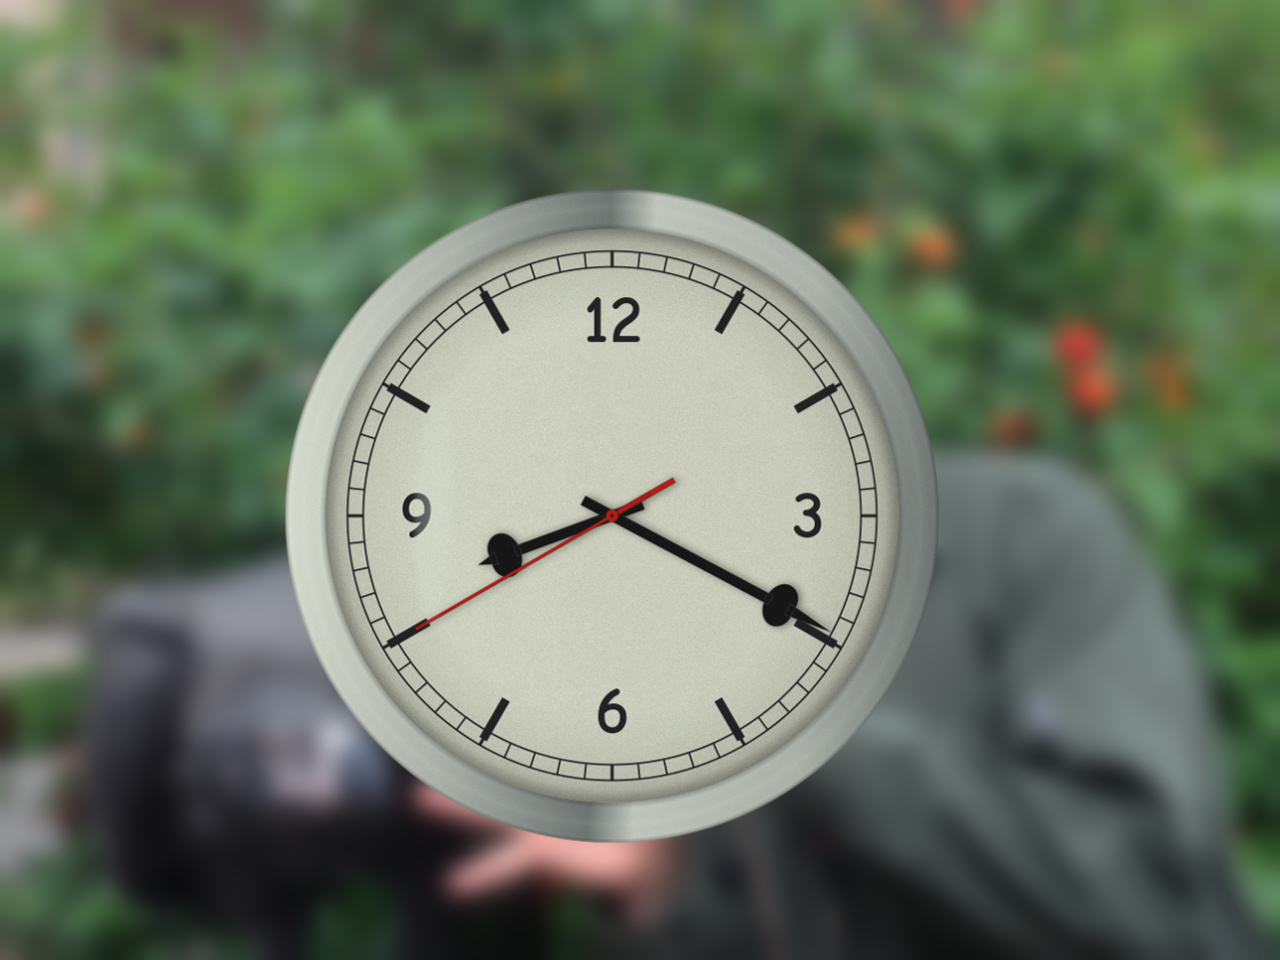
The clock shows h=8 m=19 s=40
